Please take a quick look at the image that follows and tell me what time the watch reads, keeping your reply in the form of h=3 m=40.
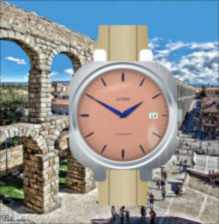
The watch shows h=1 m=50
